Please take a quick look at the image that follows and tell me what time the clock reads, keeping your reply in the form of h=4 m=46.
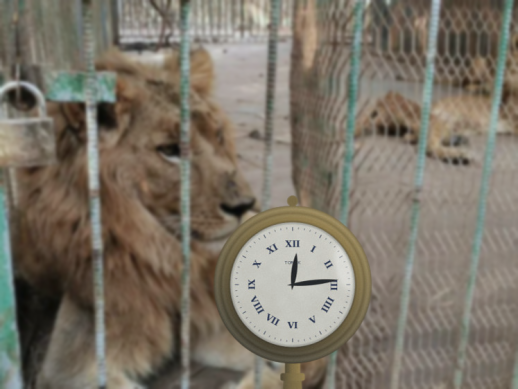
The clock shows h=12 m=14
